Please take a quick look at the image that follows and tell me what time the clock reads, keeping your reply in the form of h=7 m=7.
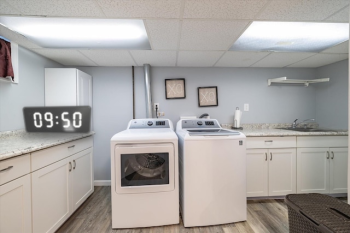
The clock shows h=9 m=50
